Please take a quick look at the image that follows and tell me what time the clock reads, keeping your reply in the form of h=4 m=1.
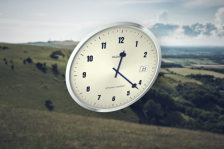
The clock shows h=12 m=22
